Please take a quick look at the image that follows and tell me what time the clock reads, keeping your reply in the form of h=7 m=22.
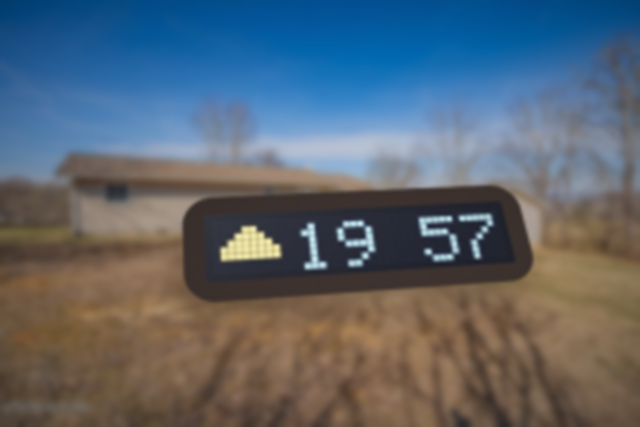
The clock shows h=19 m=57
